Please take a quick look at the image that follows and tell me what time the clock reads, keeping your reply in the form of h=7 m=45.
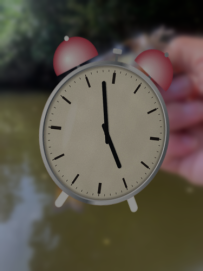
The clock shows h=4 m=58
